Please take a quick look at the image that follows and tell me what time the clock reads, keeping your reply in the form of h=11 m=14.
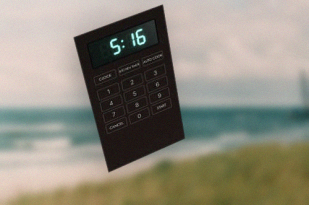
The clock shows h=5 m=16
